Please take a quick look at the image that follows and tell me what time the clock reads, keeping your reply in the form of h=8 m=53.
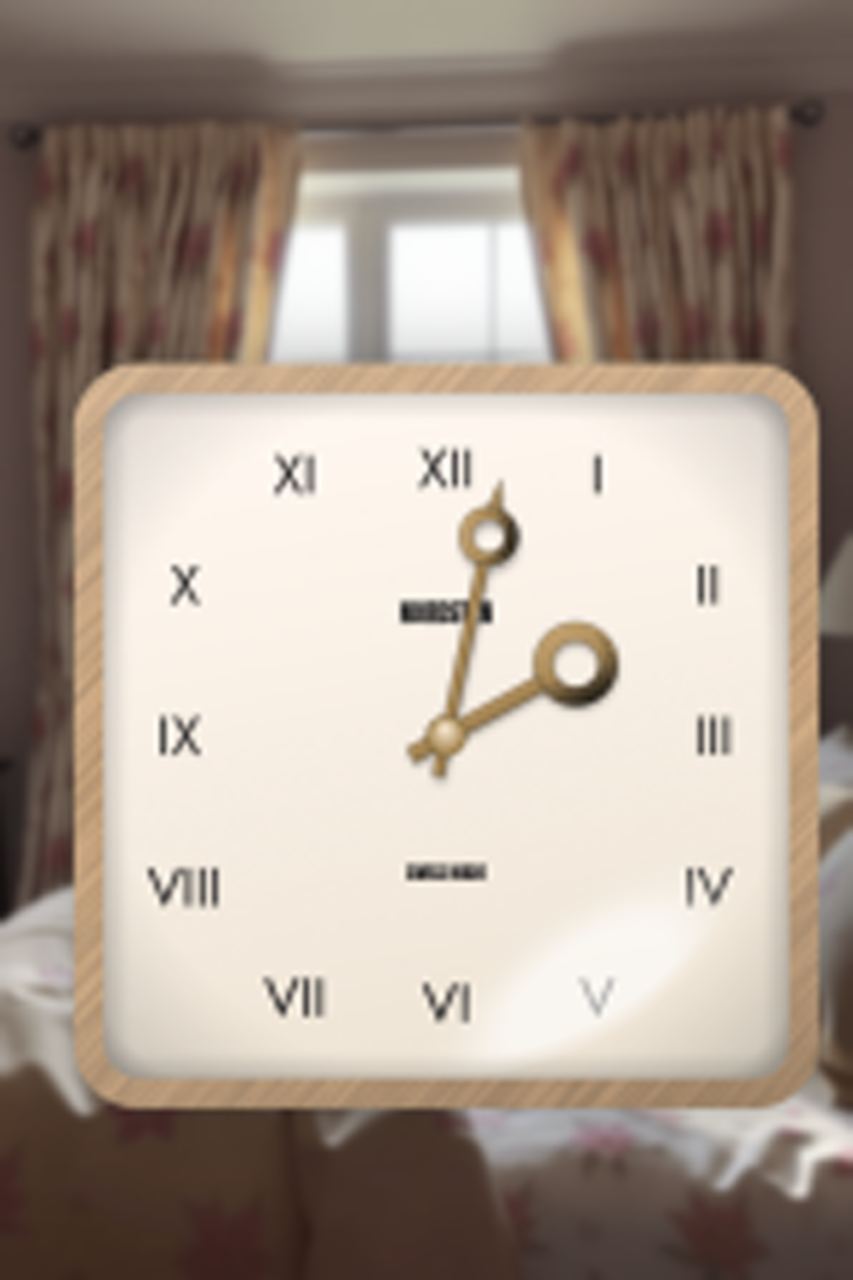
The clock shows h=2 m=2
